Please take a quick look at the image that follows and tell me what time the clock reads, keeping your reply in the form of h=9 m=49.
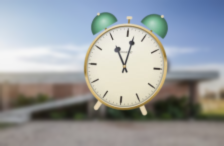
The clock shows h=11 m=2
